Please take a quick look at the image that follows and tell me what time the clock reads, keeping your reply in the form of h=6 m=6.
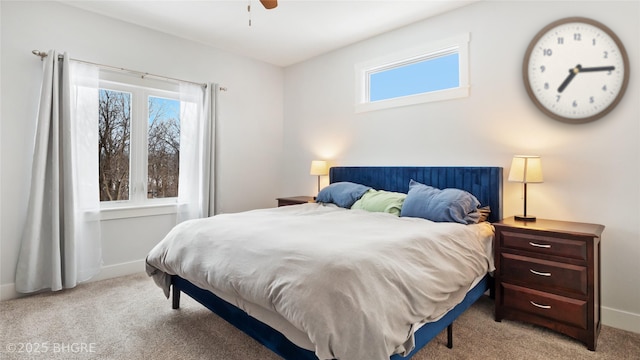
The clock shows h=7 m=14
